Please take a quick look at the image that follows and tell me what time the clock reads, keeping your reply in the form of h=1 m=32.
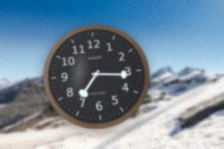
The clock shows h=7 m=16
